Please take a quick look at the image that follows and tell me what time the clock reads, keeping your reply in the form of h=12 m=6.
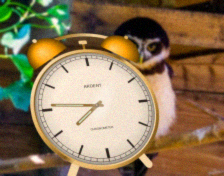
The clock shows h=7 m=46
